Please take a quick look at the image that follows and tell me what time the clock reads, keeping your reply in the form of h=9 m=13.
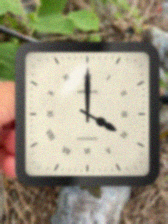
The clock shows h=4 m=0
